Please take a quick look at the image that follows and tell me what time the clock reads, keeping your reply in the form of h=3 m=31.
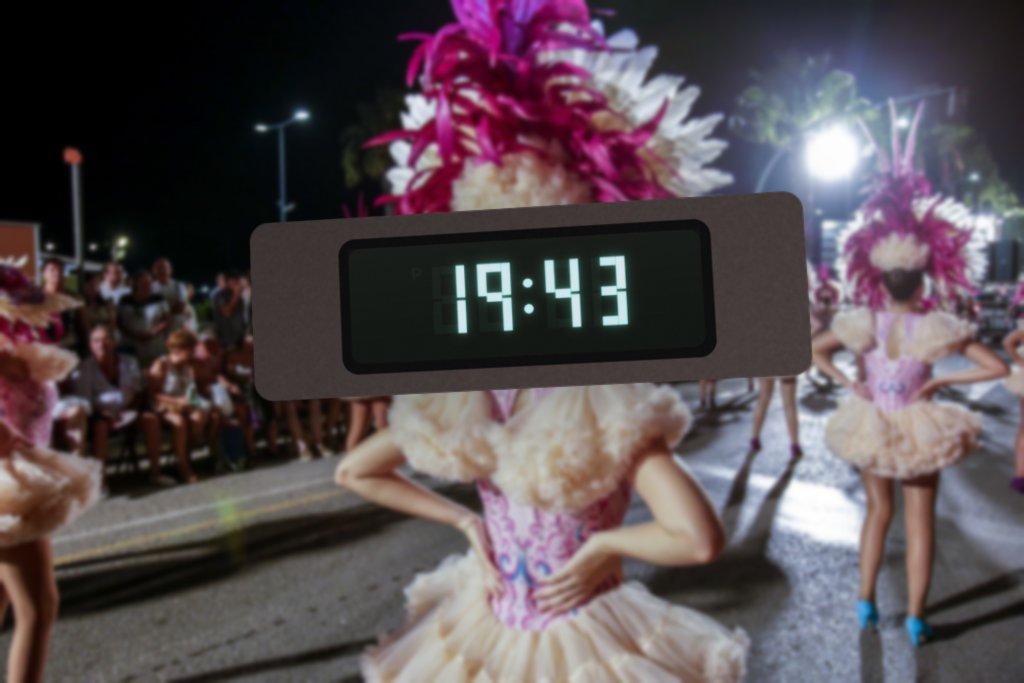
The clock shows h=19 m=43
